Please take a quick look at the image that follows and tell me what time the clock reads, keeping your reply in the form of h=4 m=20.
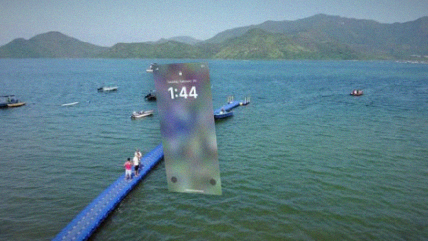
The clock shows h=1 m=44
